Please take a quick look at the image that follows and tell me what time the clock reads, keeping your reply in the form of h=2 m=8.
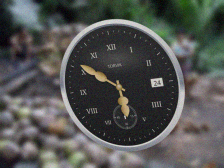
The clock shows h=5 m=51
